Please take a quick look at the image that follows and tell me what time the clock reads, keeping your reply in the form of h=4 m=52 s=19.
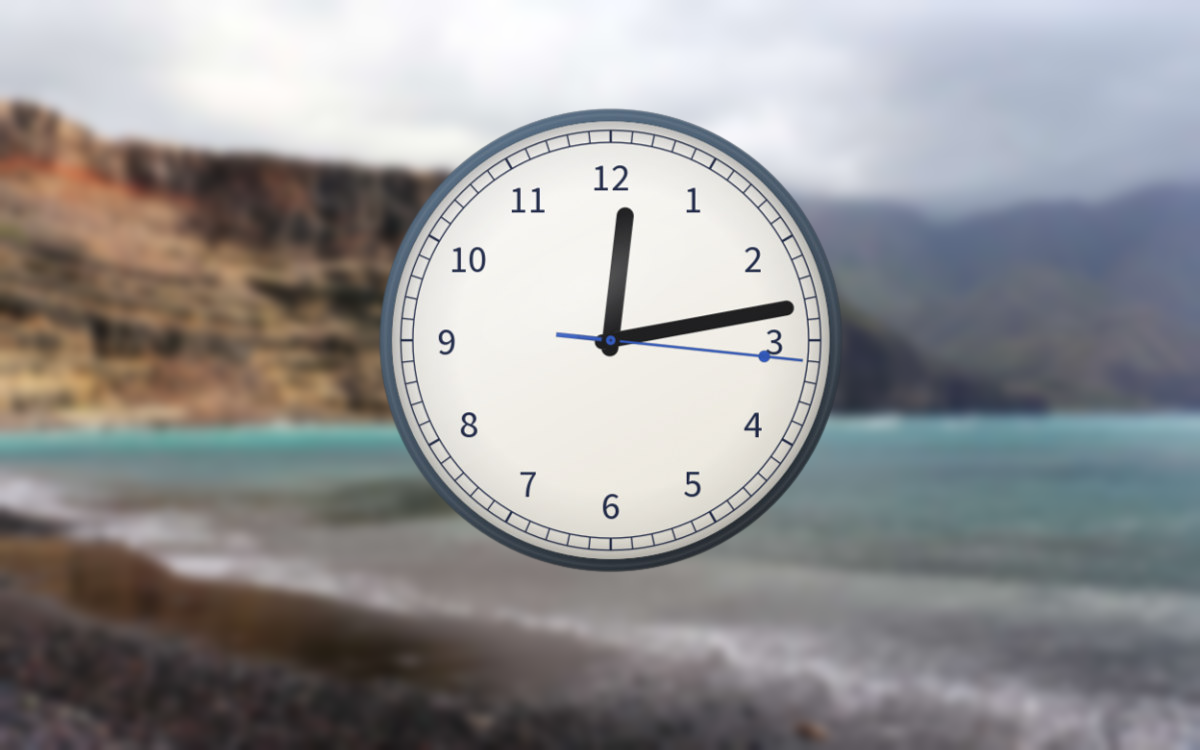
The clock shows h=12 m=13 s=16
